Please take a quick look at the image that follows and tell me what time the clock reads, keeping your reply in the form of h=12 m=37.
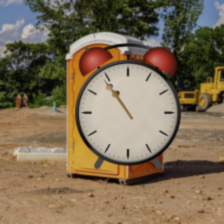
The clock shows h=10 m=54
